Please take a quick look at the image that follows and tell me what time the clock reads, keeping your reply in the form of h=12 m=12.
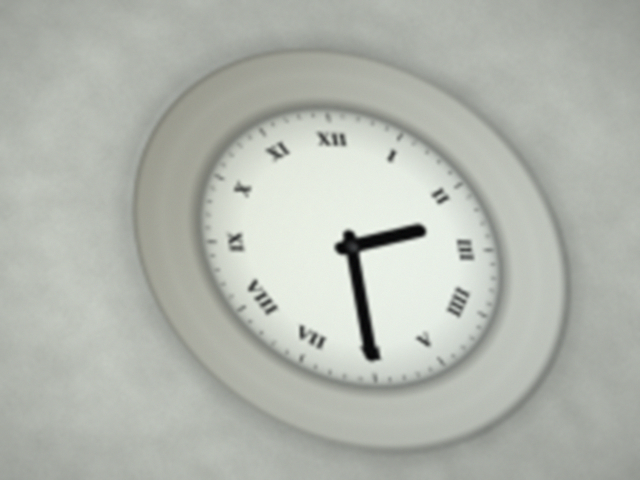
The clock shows h=2 m=30
